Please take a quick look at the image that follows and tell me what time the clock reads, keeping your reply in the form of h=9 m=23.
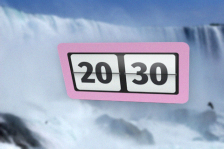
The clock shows h=20 m=30
